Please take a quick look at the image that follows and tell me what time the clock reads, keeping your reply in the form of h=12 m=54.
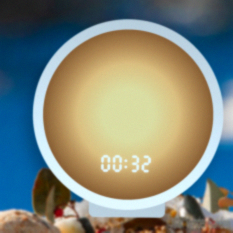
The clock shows h=0 m=32
